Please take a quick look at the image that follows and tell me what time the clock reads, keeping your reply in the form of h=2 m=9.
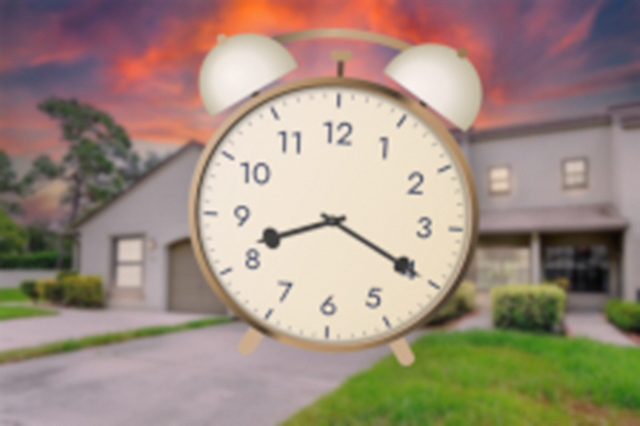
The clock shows h=8 m=20
